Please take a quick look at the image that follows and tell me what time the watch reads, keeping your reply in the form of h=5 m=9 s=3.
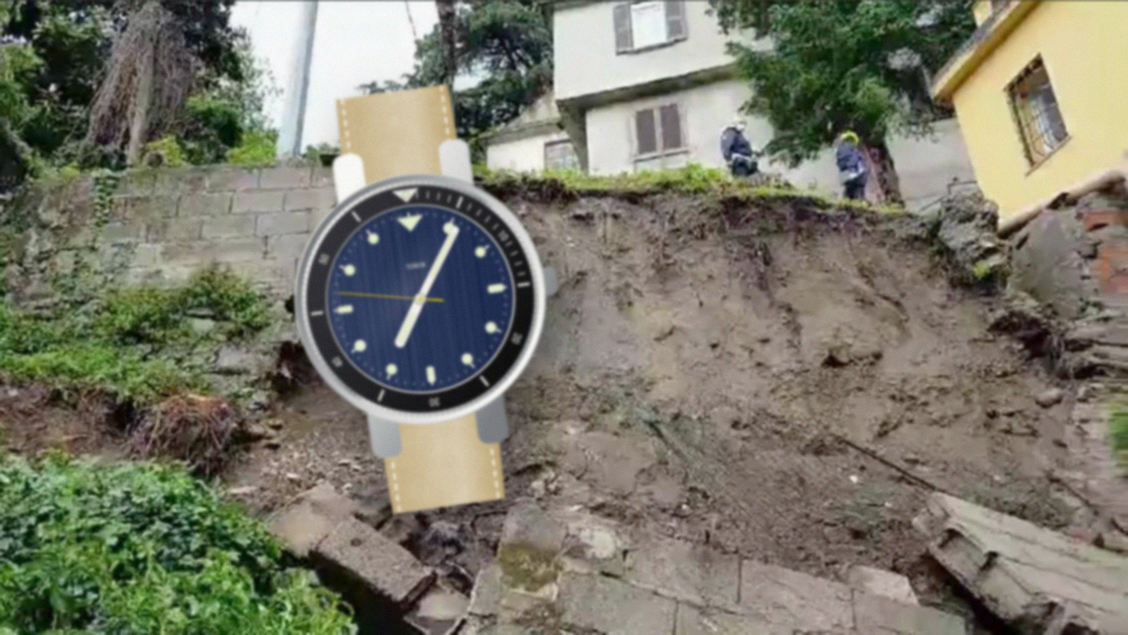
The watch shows h=7 m=5 s=47
